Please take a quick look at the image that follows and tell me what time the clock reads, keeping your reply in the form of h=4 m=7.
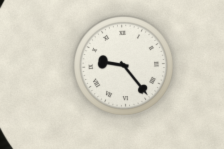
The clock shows h=9 m=24
